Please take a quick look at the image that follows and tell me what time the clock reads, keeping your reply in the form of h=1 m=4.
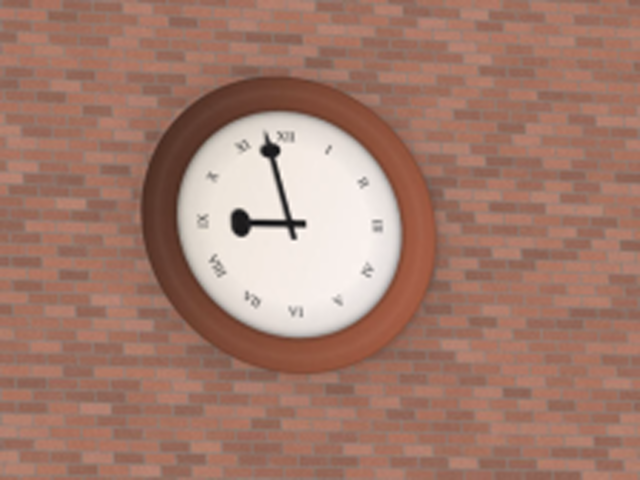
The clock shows h=8 m=58
